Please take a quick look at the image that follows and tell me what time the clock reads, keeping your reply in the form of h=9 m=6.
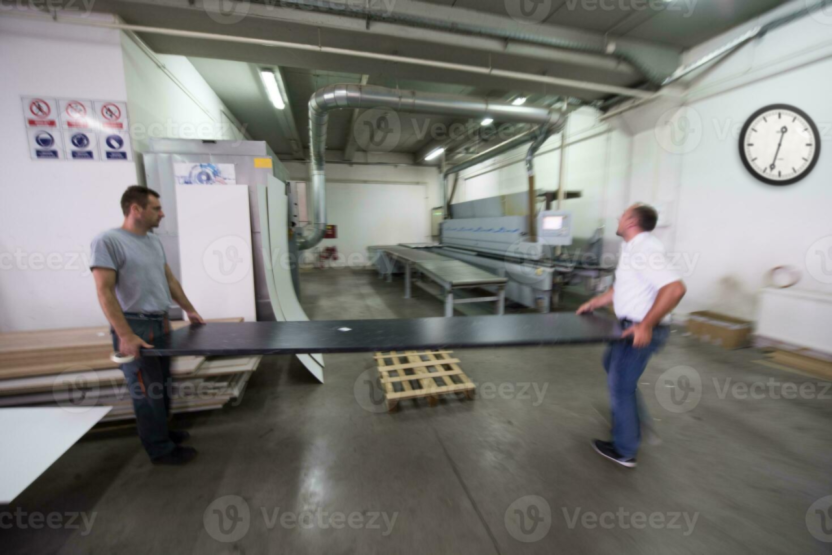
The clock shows h=12 m=33
